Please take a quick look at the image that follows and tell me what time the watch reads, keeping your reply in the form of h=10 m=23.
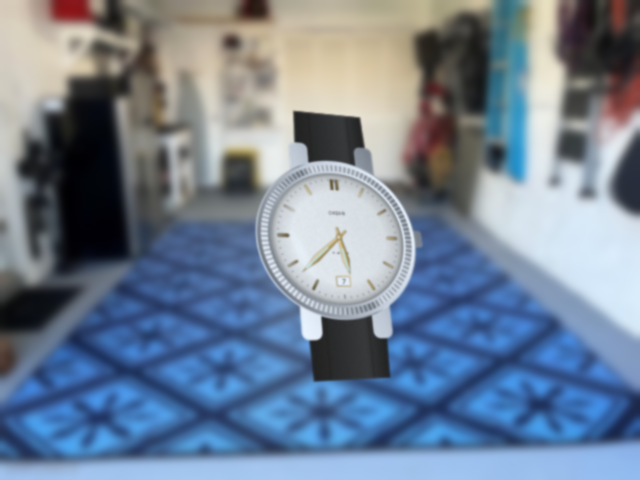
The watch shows h=5 m=38
